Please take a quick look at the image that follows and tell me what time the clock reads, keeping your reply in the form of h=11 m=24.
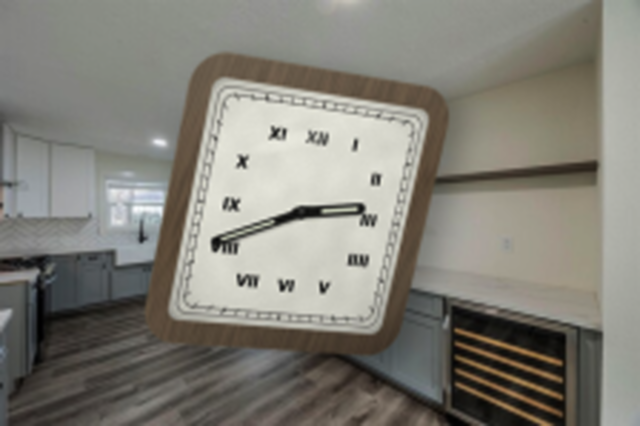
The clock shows h=2 m=41
